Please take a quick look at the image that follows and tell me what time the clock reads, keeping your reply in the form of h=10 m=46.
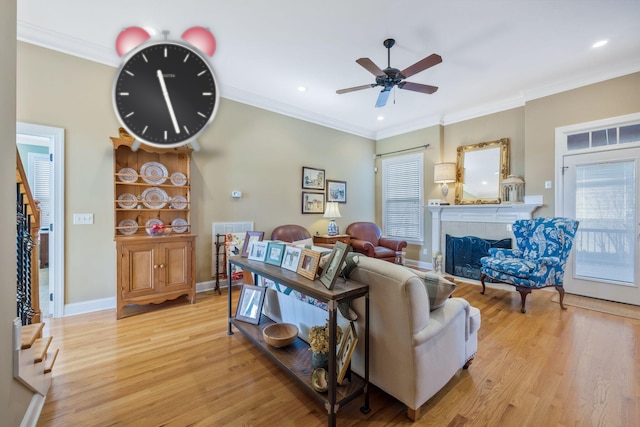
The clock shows h=11 m=27
